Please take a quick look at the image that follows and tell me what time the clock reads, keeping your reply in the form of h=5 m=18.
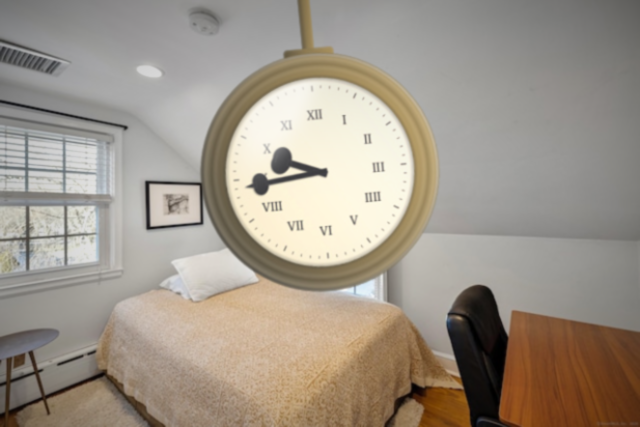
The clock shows h=9 m=44
